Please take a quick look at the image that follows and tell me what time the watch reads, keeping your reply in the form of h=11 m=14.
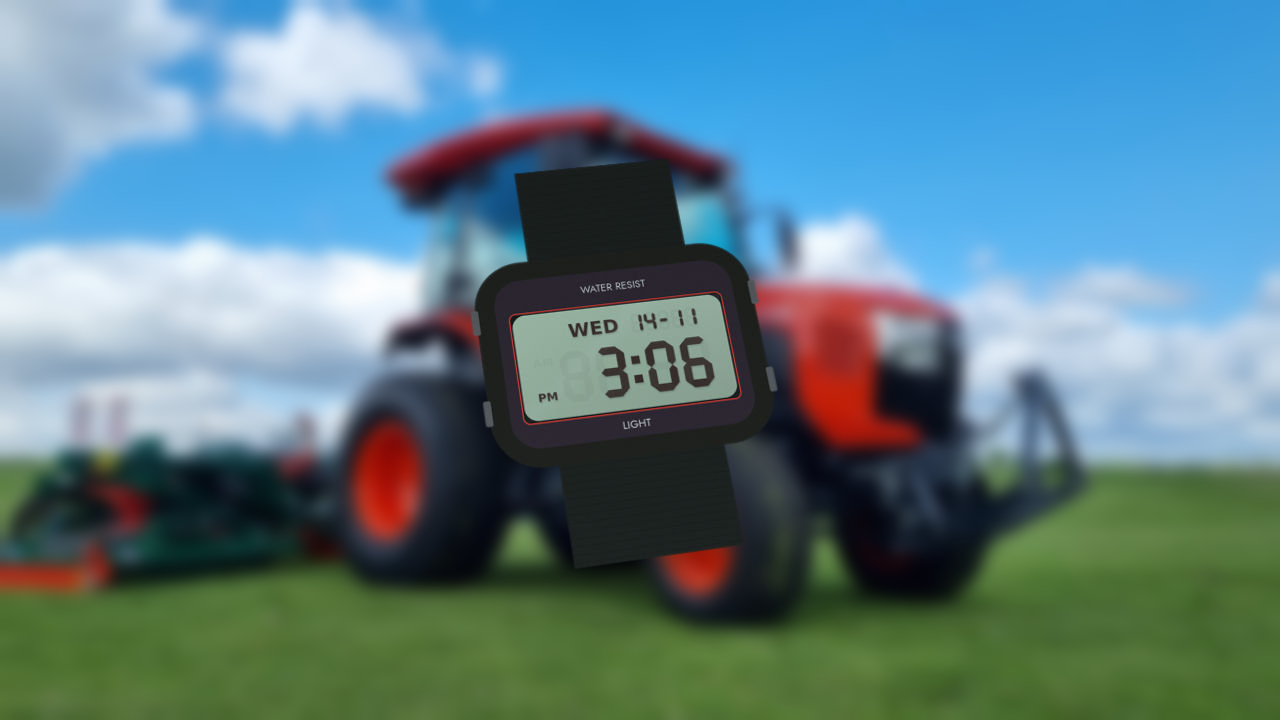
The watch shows h=3 m=6
